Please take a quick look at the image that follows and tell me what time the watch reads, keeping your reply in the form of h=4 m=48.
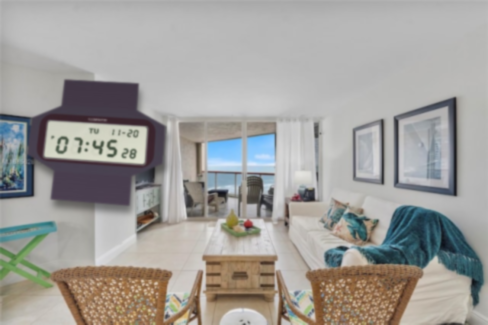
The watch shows h=7 m=45
